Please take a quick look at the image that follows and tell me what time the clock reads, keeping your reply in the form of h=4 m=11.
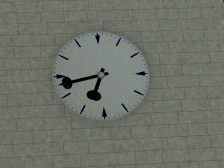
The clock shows h=6 m=43
